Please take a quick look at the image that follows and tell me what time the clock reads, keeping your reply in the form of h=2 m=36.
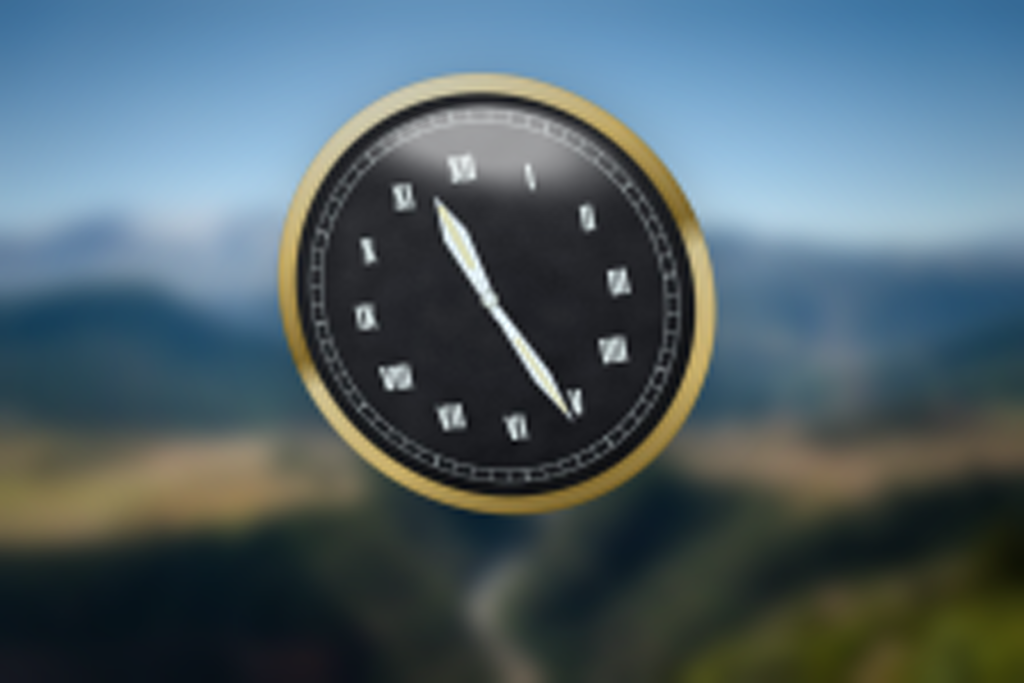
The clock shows h=11 m=26
